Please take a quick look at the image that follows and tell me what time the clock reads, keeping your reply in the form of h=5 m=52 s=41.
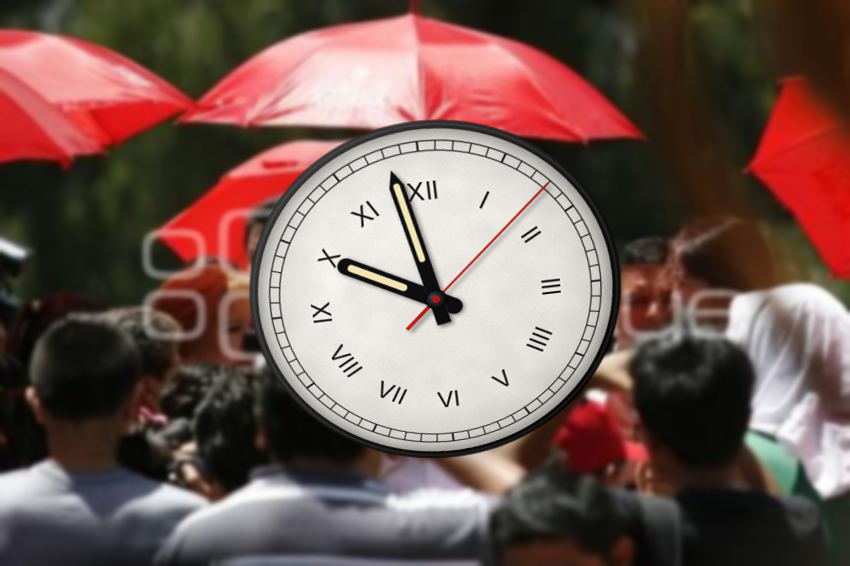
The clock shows h=9 m=58 s=8
